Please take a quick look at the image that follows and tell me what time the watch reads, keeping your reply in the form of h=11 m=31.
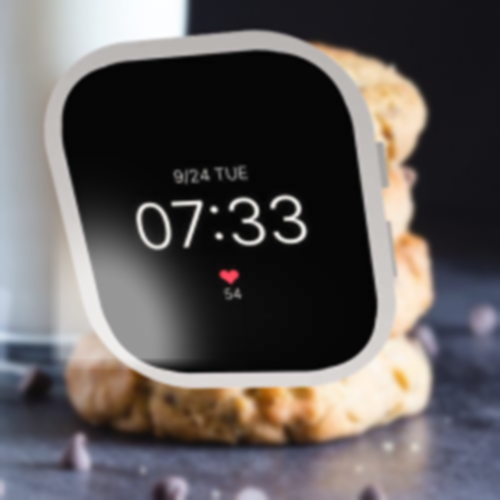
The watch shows h=7 m=33
